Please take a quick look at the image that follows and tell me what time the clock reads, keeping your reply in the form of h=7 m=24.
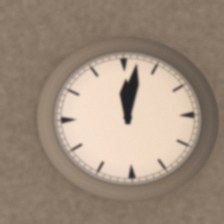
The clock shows h=12 m=2
